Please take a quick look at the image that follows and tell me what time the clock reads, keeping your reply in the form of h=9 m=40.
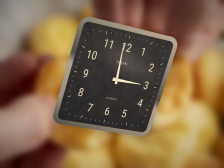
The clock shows h=2 m=59
